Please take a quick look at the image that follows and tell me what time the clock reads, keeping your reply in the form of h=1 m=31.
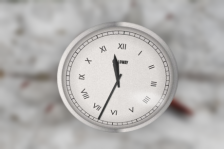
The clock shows h=11 m=33
